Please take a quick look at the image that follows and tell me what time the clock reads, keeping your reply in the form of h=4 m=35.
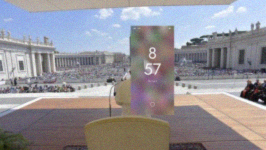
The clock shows h=8 m=57
